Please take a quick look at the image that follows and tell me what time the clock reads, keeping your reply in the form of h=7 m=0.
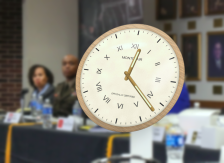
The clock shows h=12 m=22
